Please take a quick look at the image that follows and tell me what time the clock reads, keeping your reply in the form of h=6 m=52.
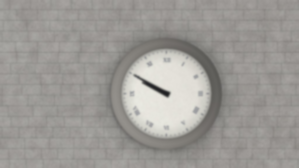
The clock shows h=9 m=50
